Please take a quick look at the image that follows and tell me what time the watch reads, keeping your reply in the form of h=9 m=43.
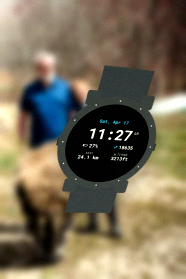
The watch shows h=11 m=27
